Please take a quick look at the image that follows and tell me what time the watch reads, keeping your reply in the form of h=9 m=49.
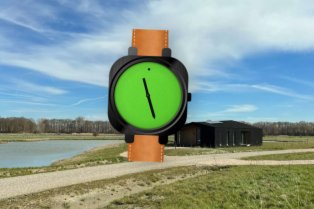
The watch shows h=11 m=27
